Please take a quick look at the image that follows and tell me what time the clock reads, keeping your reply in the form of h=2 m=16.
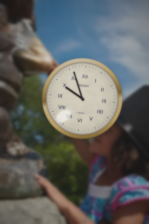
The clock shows h=9 m=56
